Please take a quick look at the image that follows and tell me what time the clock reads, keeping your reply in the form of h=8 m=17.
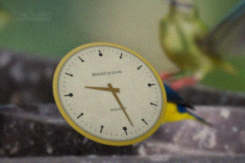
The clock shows h=9 m=28
